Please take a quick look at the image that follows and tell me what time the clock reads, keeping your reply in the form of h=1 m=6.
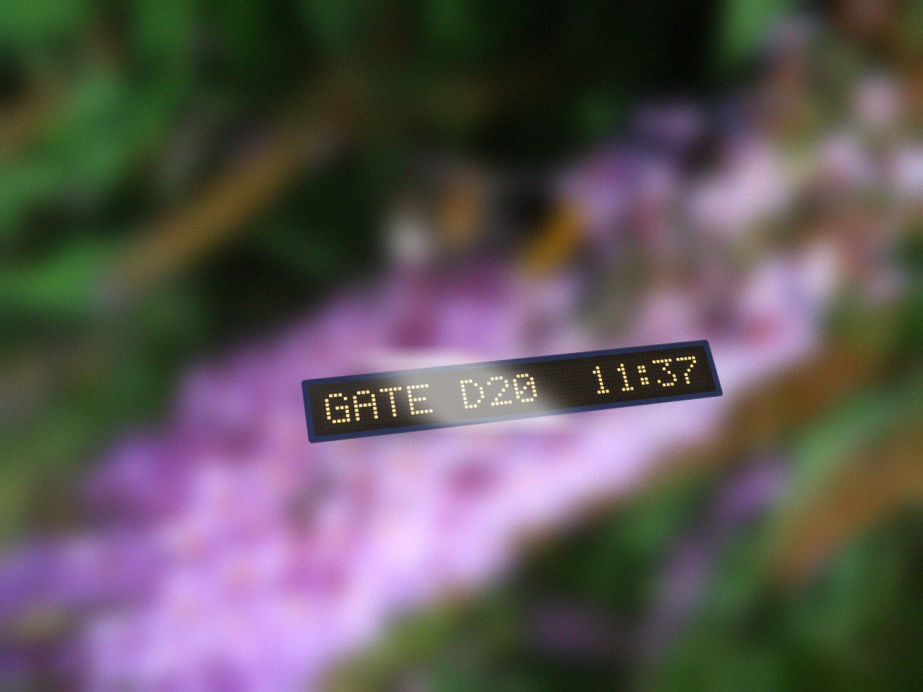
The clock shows h=11 m=37
